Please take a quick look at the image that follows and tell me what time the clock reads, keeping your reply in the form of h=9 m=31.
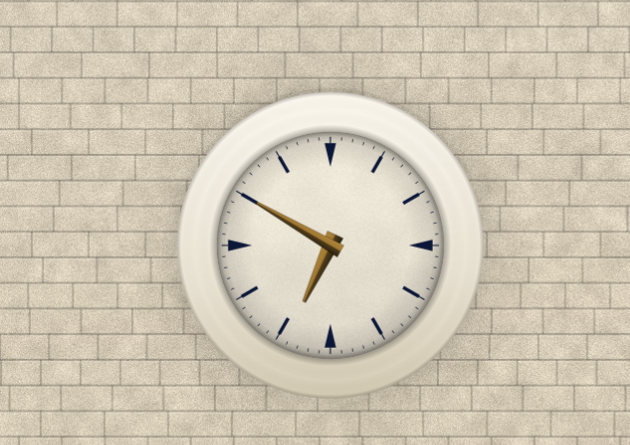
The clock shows h=6 m=50
